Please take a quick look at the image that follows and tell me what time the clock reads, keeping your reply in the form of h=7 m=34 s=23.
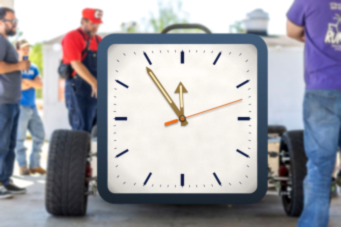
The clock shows h=11 m=54 s=12
